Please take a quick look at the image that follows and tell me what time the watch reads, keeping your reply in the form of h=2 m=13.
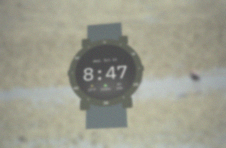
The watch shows h=8 m=47
